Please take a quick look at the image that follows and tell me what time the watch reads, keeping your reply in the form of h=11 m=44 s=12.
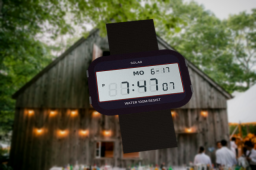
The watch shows h=7 m=47 s=7
